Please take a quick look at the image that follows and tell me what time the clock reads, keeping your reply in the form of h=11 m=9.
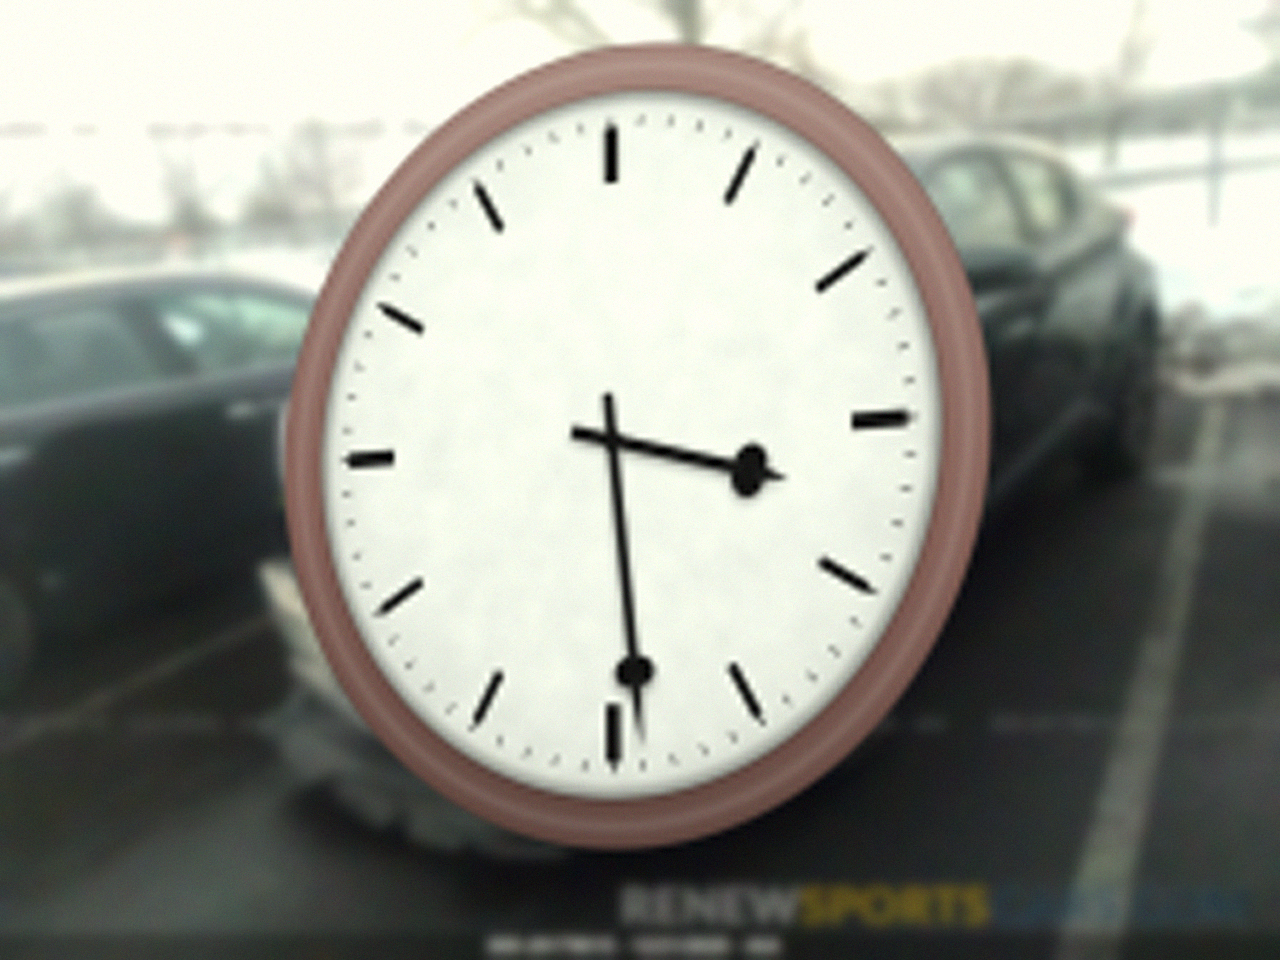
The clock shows h=3 m=29
